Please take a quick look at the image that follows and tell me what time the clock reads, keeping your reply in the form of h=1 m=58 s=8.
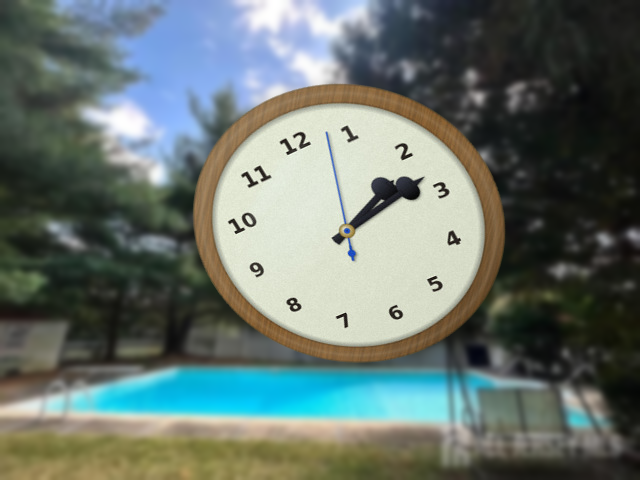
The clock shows h=2 m=13 s=3
